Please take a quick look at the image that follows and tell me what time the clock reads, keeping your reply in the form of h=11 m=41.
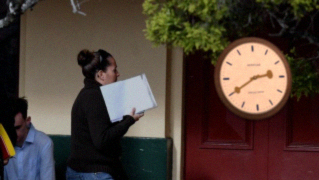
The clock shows h=2 m=40
